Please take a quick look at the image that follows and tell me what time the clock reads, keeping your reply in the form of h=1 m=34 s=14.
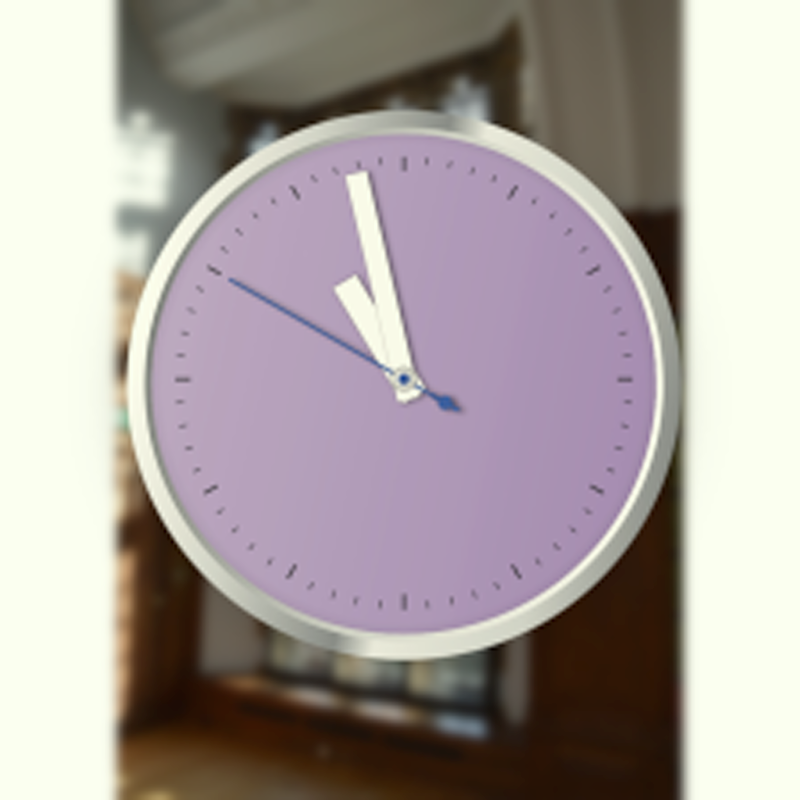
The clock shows h=10 m=57 s=50
